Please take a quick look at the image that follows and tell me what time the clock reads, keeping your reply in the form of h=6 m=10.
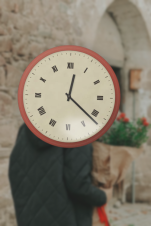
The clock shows h=12 m=22
